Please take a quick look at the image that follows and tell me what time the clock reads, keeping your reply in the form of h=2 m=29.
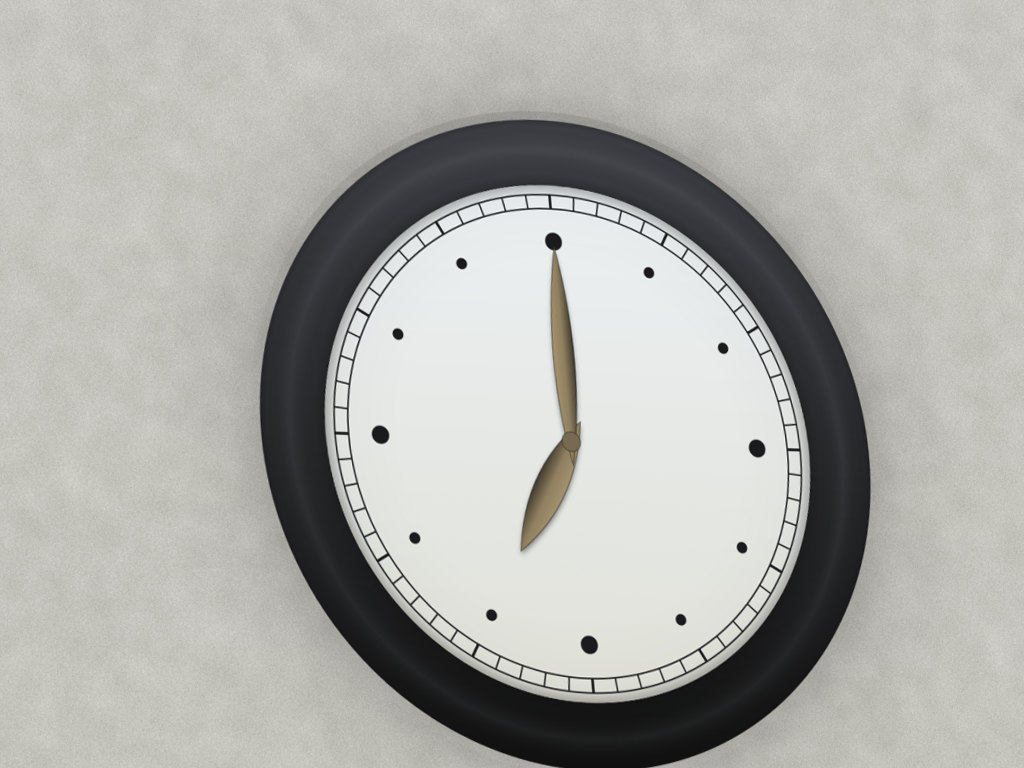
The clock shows h=7 m=0
